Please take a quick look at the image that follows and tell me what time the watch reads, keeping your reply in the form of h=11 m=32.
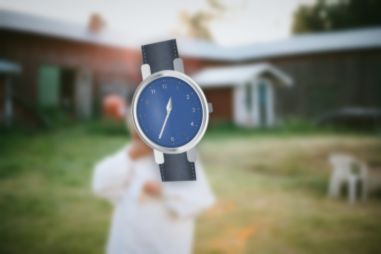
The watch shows h=12 m=35
